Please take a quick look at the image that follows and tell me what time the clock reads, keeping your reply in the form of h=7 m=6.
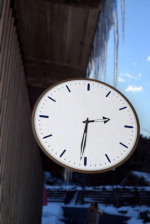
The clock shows h=2 m=31
